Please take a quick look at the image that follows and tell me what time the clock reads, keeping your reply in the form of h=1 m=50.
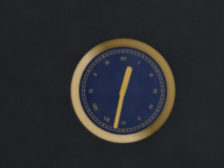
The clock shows h=12 m=32
